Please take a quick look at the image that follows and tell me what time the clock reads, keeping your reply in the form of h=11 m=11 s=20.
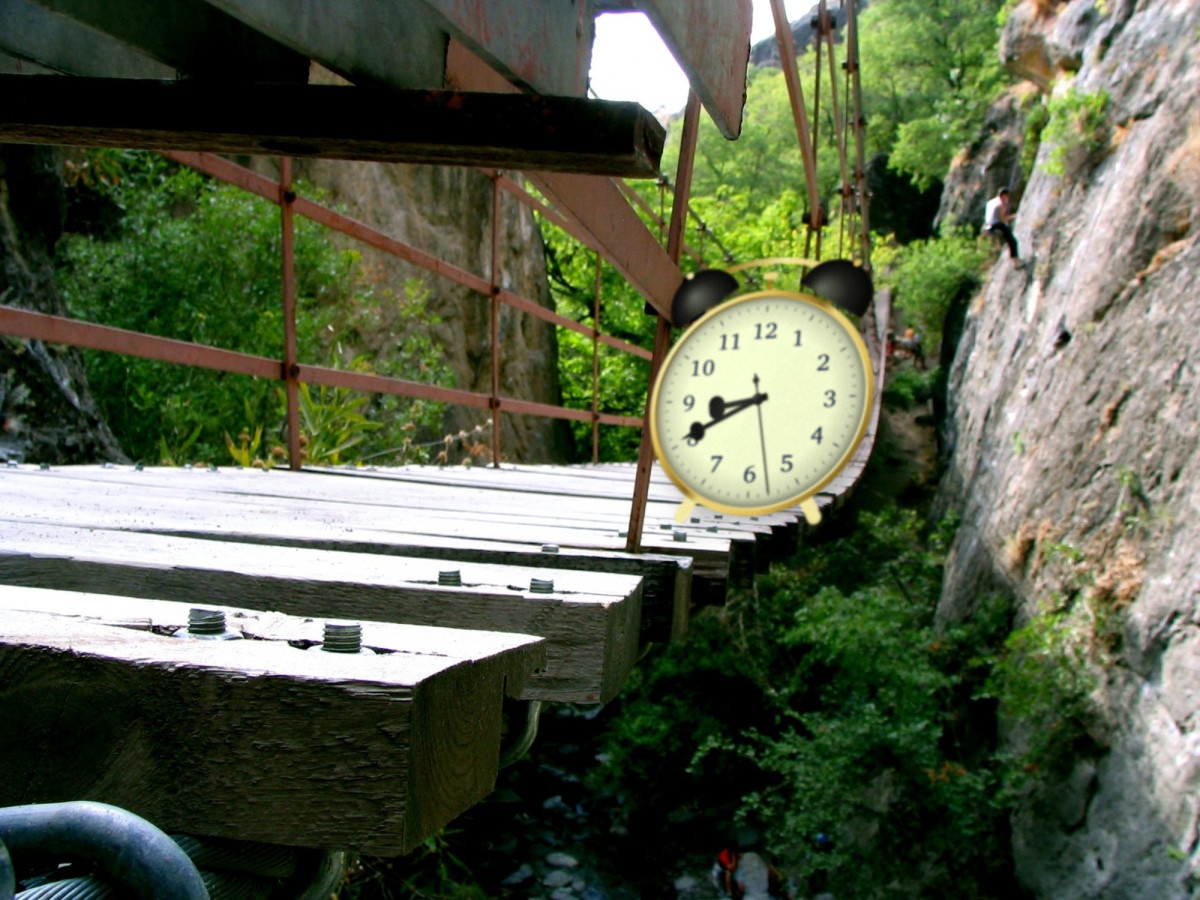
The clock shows h=8 m=40 s=28
